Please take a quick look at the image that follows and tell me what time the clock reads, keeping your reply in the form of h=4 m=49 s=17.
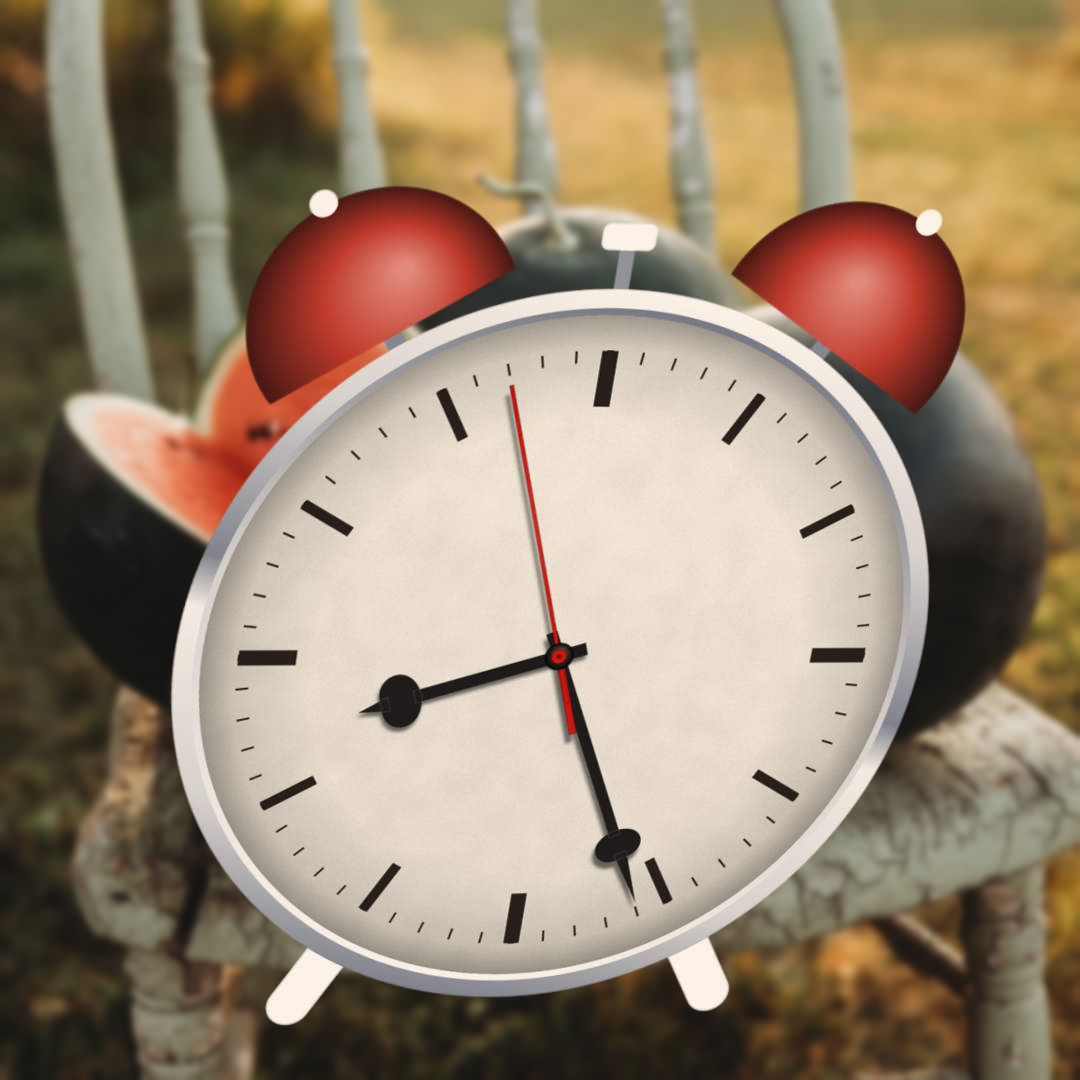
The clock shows h=8 m=25 s=57
